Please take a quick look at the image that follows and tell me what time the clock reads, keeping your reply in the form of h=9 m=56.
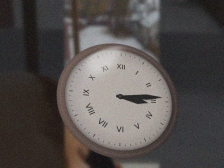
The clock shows h=3 m=14
